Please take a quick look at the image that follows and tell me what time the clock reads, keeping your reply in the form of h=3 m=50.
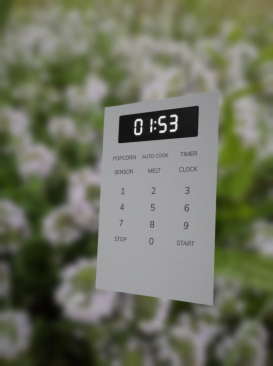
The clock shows h=1 m=53
